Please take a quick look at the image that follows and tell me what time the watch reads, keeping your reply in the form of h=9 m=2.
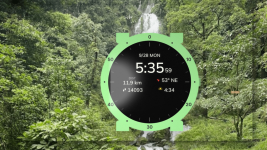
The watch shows h=5 m=35
